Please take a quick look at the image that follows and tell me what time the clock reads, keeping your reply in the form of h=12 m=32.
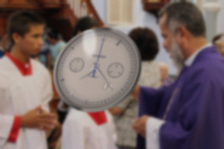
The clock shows h=7 m=22
